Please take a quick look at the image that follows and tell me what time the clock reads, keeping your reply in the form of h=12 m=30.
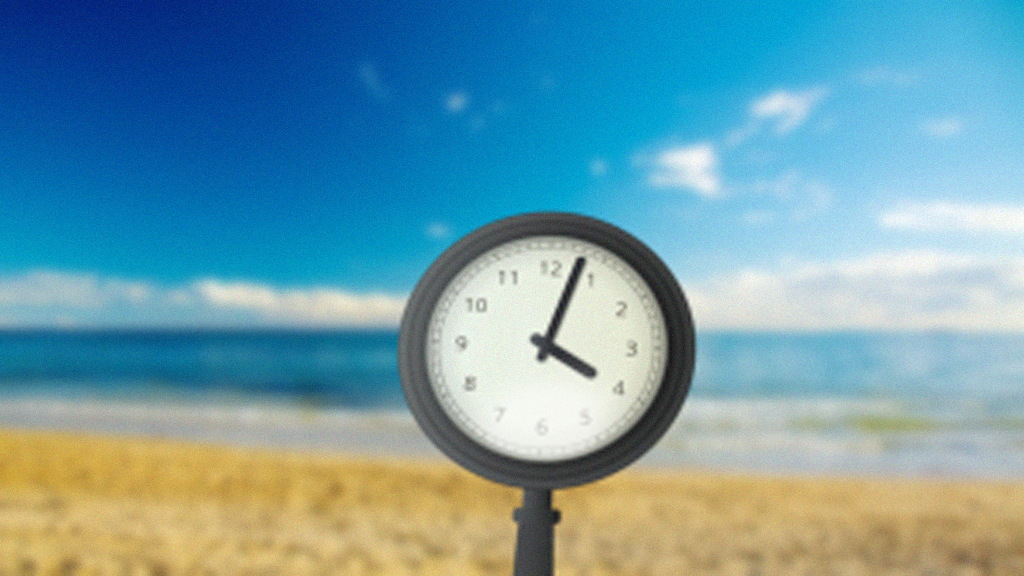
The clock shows h=4 m=3
